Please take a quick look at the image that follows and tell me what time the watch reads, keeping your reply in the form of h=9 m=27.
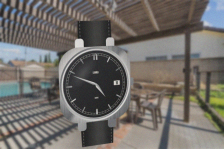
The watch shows h=4 m=49
